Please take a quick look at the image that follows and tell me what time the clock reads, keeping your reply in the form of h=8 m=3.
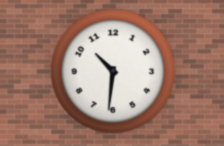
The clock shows h=10 m=31
